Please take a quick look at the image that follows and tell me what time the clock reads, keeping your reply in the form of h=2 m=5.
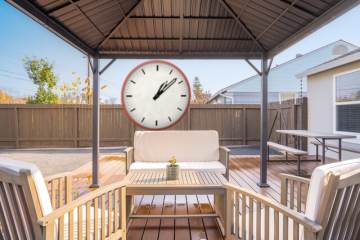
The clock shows h=1 m=8
